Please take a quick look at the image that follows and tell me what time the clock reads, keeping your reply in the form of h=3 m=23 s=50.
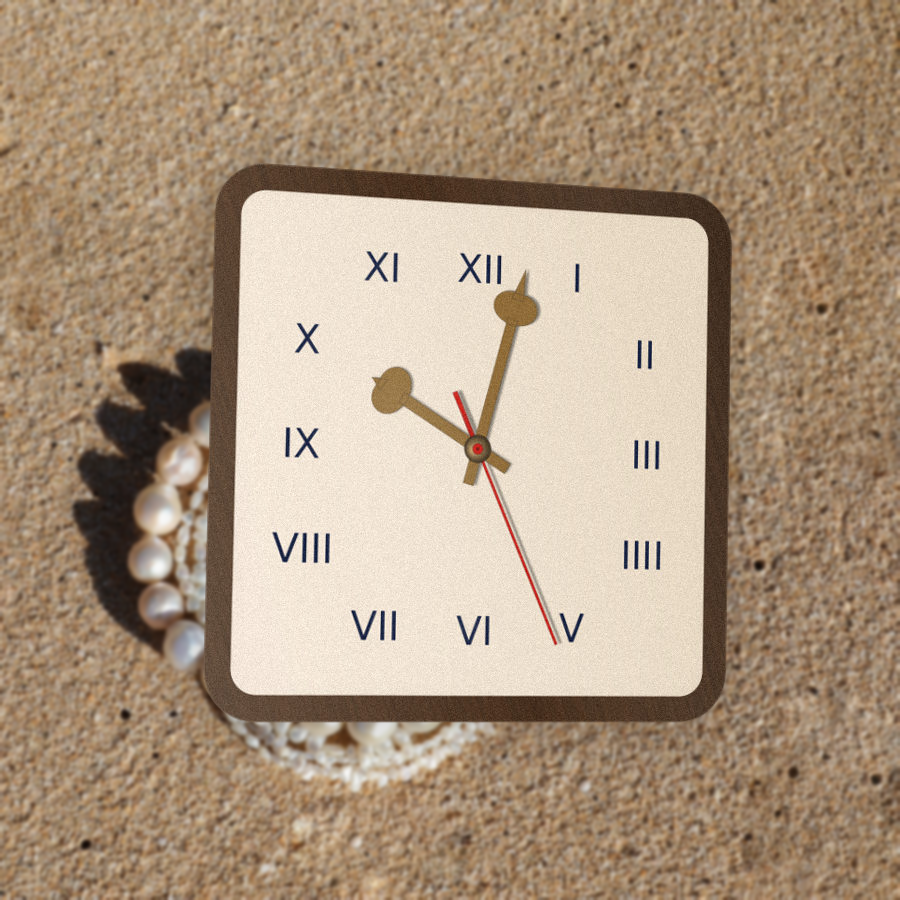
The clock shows h=10 m=2 s=26
